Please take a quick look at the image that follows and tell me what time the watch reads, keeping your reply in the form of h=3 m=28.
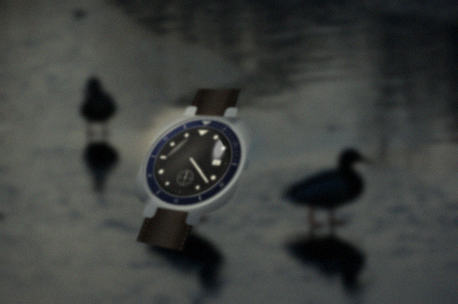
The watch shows h=4 m=22
